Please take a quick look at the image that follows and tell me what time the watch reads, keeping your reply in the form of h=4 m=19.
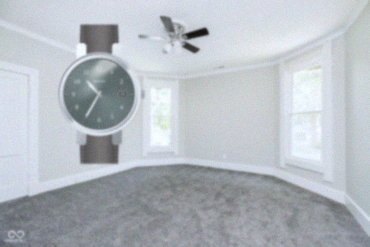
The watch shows h=10 m=35
